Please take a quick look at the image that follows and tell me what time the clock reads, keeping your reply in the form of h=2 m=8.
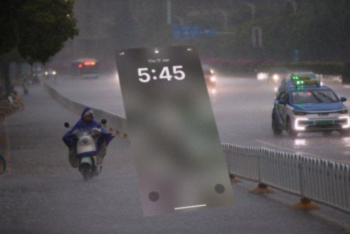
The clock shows h=5 m=45
